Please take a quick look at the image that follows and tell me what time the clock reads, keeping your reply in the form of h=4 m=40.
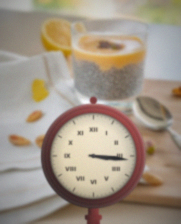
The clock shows h=3 m=16
